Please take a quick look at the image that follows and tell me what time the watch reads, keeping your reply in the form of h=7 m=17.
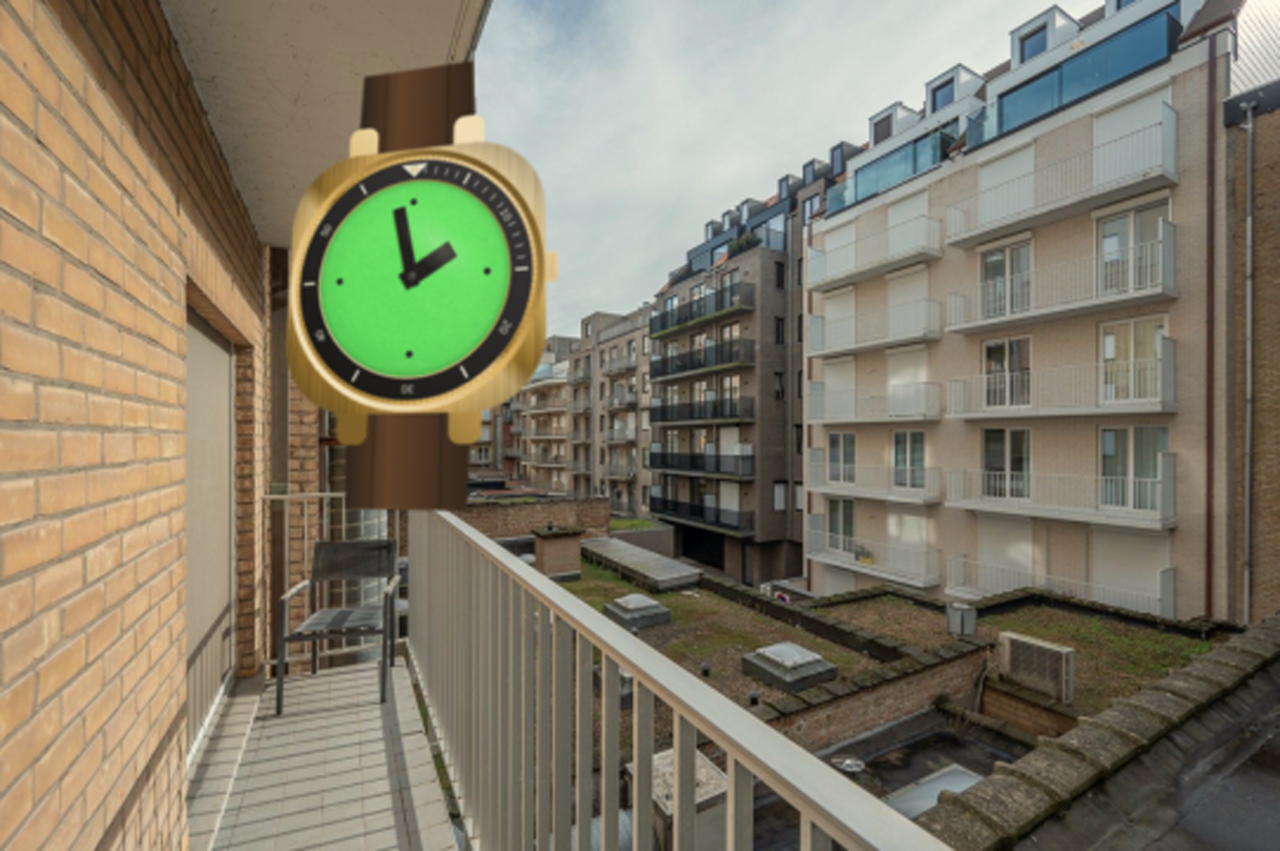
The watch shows h=1 m=58
